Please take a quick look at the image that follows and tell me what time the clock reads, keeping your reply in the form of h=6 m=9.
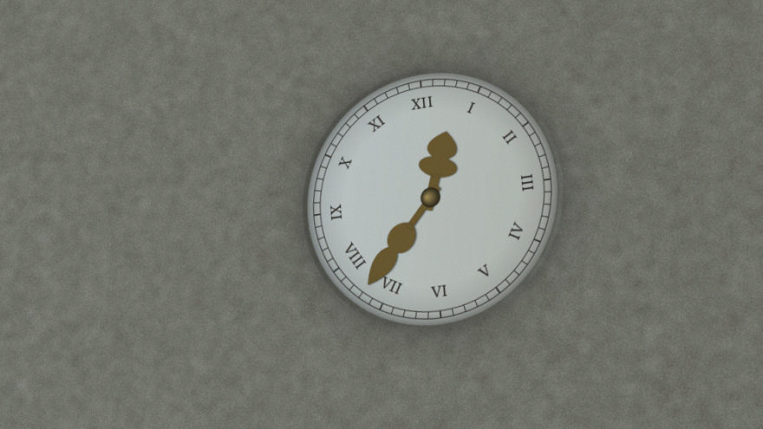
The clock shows h=12 m=37
